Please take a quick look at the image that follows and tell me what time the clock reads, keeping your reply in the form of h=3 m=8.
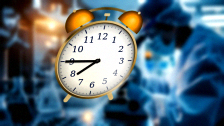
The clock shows h=7 m=45
